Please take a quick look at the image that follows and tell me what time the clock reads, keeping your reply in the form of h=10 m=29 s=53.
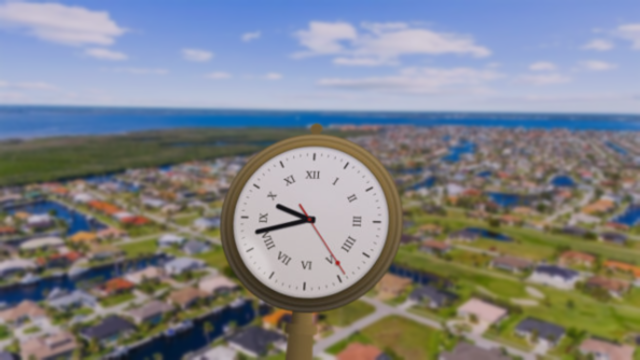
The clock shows h=9 m=42 s=24
